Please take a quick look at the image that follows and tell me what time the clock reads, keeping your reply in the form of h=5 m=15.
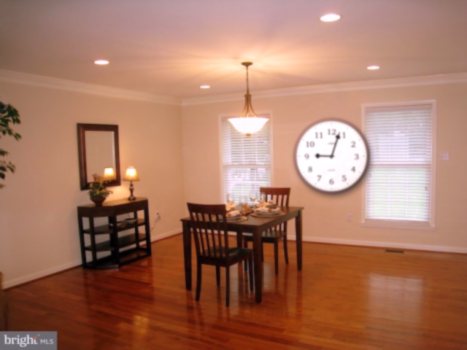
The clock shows h=9 m=3
